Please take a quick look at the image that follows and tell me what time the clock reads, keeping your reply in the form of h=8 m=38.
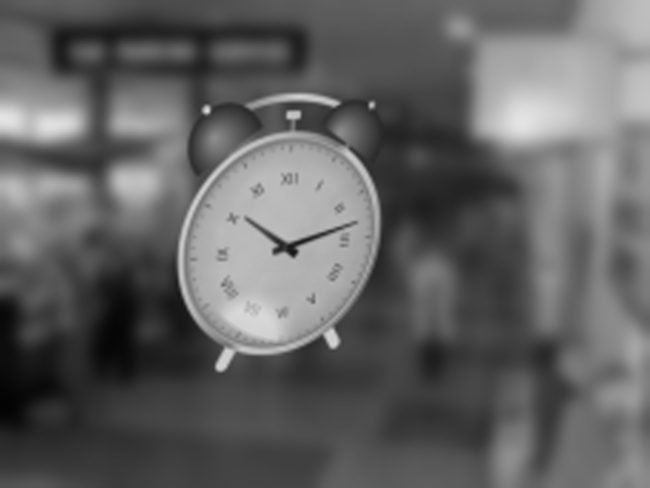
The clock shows h=10 m=13
